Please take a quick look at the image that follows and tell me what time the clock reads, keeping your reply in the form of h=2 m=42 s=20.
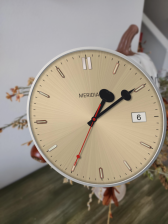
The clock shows h=1 m=9 s=35
